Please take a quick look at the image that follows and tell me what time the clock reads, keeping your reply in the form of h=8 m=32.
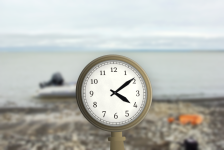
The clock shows h=4 m=9
